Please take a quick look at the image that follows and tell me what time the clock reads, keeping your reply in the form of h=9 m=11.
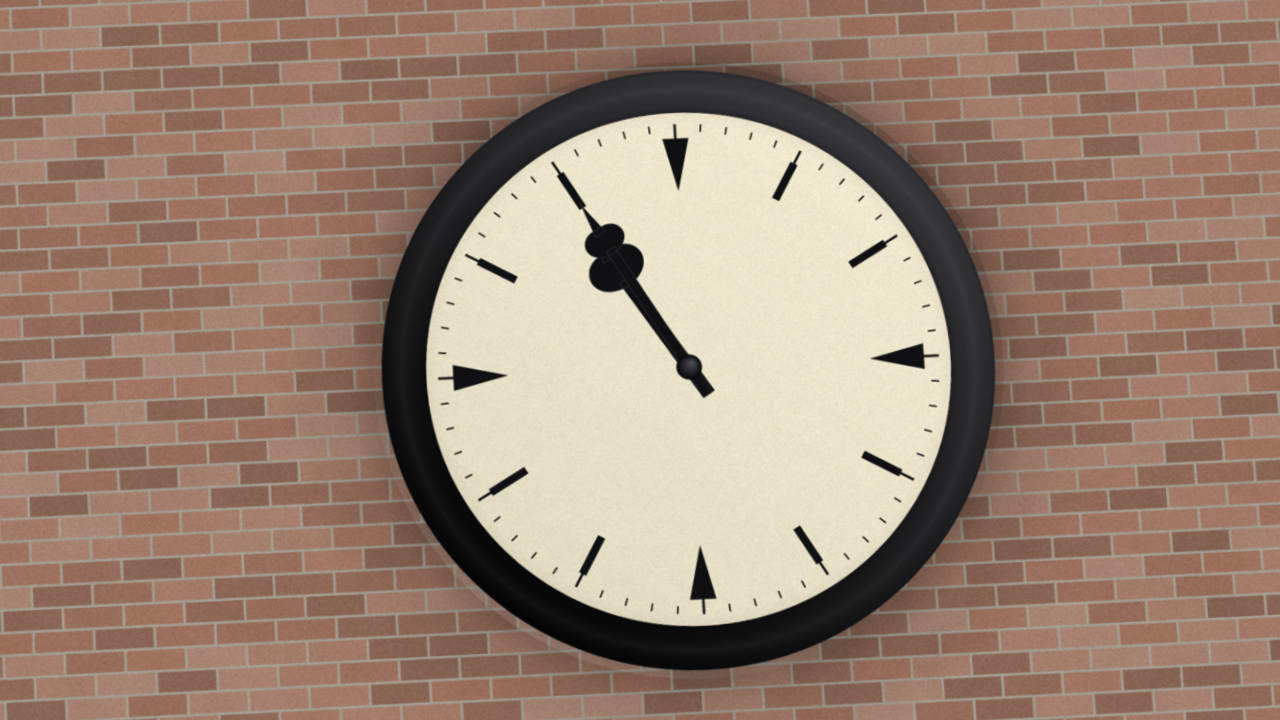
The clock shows h=10 m=55
